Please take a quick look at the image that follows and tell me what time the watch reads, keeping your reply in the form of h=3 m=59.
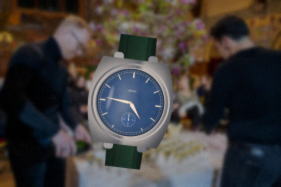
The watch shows h=4 m=46
